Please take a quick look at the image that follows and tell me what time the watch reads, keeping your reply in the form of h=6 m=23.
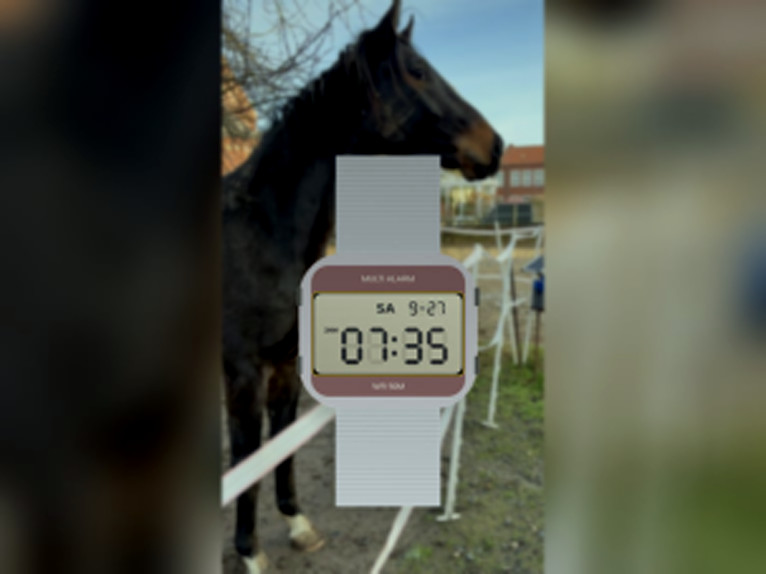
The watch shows h=7 m=35
